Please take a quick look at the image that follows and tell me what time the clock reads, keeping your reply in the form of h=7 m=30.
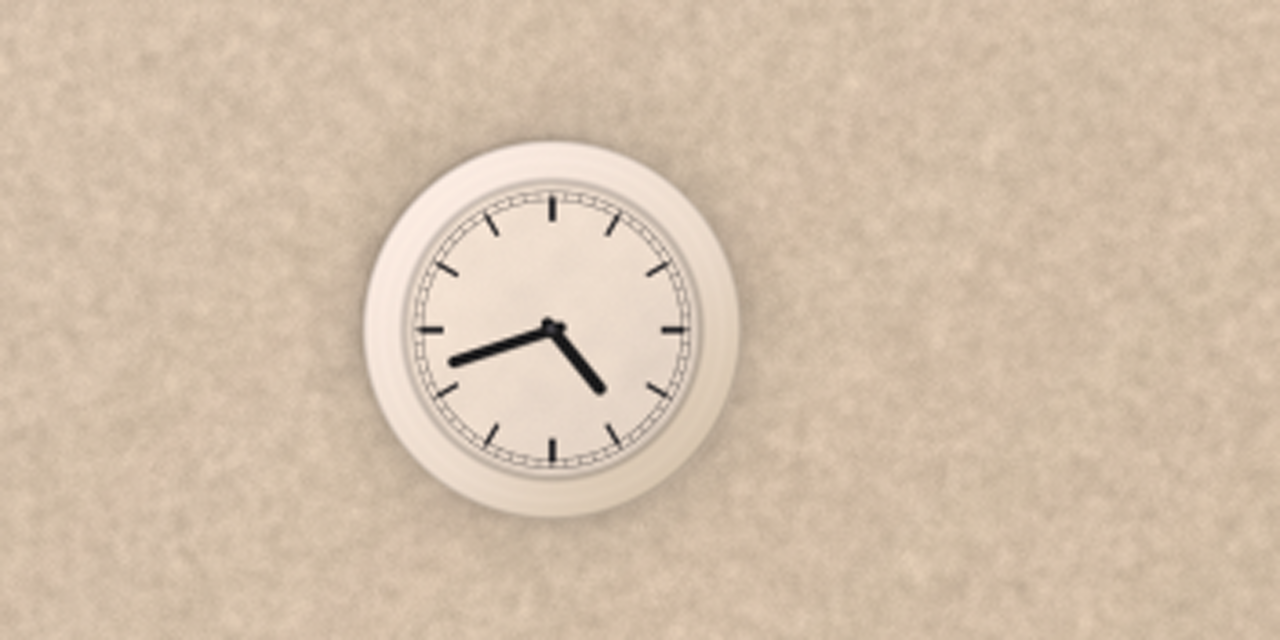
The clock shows h=4 m=42
